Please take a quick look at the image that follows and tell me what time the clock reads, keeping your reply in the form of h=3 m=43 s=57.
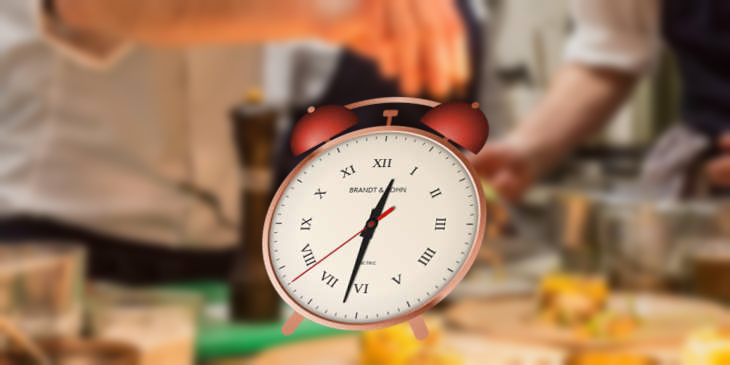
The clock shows h=12 m=31 s=38
